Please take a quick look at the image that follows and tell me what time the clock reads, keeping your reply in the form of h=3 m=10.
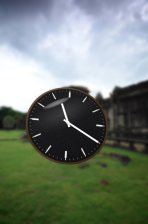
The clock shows h=11 m=20
